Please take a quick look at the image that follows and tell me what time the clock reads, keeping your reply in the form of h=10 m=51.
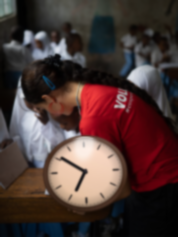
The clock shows h=6 m=51
